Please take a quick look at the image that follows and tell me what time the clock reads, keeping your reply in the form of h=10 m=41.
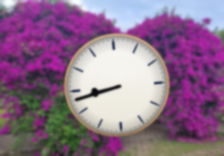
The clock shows h=8 m=43
